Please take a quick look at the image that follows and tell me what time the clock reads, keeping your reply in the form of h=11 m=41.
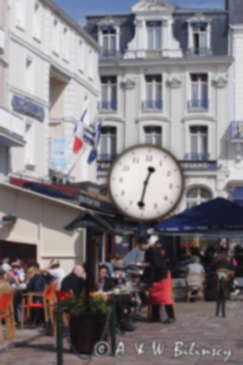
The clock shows h=12 m=31
